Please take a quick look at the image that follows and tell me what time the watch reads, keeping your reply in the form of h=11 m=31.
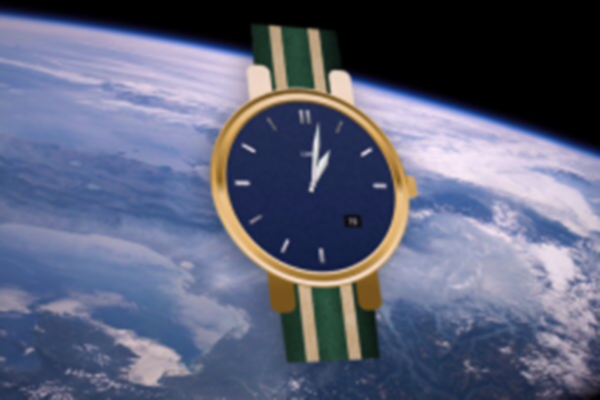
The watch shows h=1 m=2
